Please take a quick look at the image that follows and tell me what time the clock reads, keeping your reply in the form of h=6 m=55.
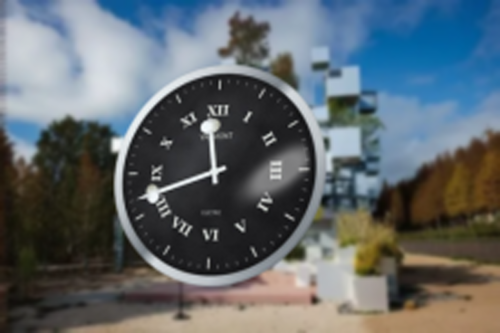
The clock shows h=11 m=42
